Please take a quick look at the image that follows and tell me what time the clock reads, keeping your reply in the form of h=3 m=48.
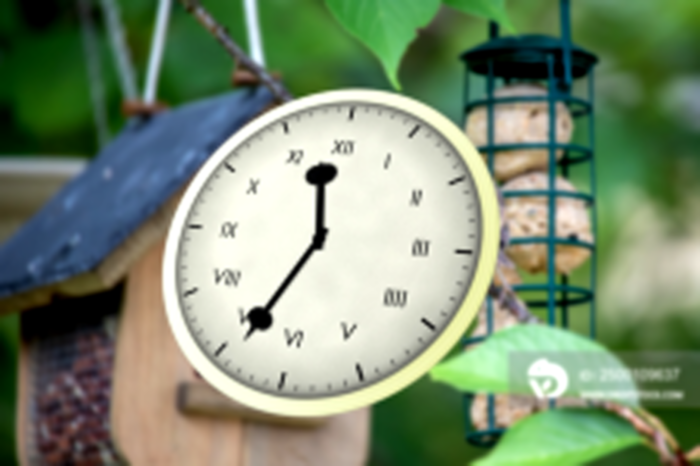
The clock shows h=11 m=34
